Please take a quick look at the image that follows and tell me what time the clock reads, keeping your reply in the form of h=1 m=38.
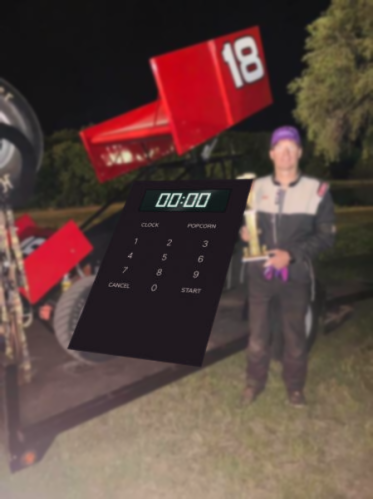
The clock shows h=0 m=0
